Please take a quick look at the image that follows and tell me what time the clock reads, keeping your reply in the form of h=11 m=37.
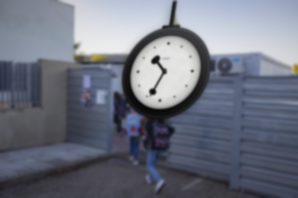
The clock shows h=10 m=34
